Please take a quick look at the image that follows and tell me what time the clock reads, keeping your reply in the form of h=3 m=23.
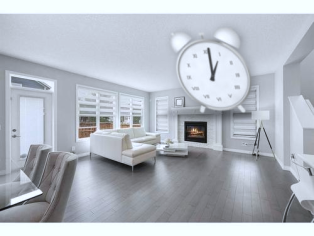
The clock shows h=1 m=1
